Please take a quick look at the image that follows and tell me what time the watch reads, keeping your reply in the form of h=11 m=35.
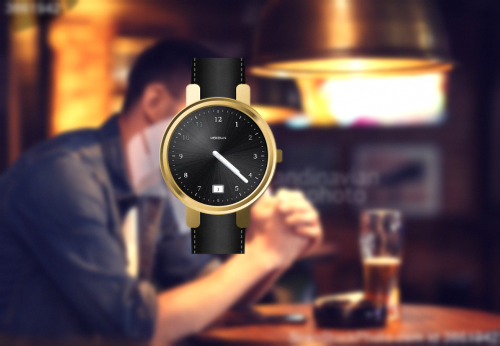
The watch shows h=4 m=22
